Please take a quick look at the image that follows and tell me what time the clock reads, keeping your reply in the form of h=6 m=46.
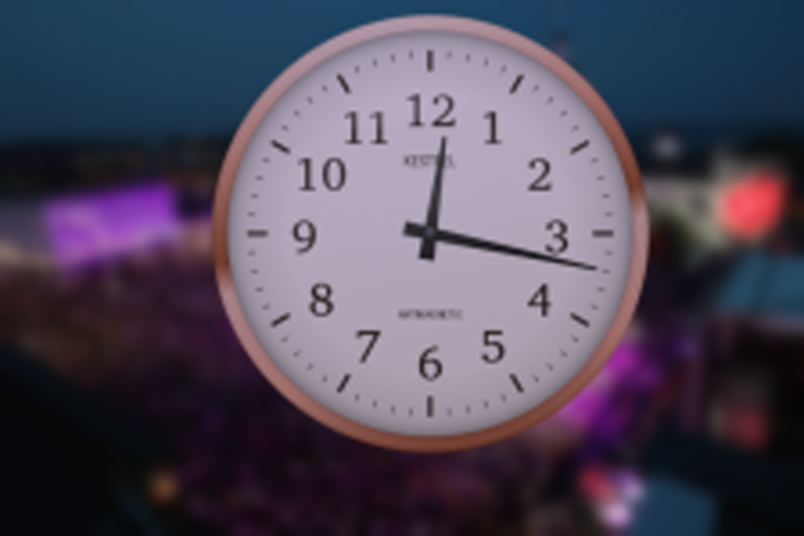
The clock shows h=12 m=17
